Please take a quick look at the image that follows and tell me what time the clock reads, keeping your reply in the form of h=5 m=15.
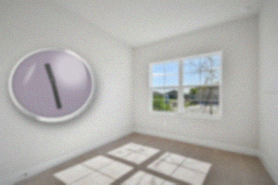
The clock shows h=11 m=28
